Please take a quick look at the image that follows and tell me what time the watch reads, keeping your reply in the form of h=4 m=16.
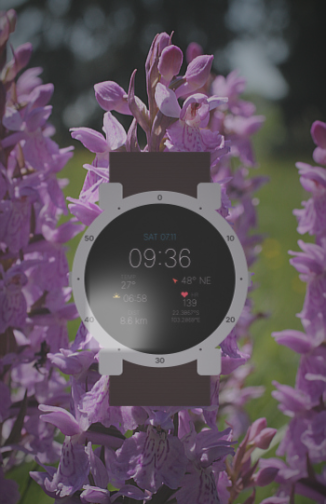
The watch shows h=9 m=36
